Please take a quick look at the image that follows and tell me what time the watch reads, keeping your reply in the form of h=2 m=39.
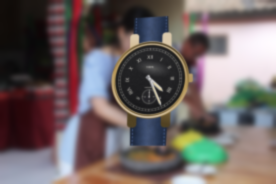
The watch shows h=4 m=26
